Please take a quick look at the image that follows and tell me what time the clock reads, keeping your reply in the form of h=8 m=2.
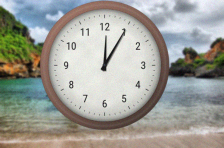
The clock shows h=12 m=5
